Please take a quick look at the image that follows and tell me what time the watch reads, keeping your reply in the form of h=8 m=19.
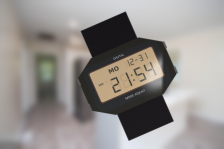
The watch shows h=21 m=54
